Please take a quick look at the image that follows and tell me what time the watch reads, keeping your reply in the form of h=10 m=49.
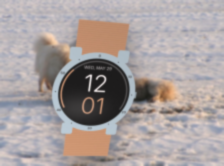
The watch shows h=12 m=1
